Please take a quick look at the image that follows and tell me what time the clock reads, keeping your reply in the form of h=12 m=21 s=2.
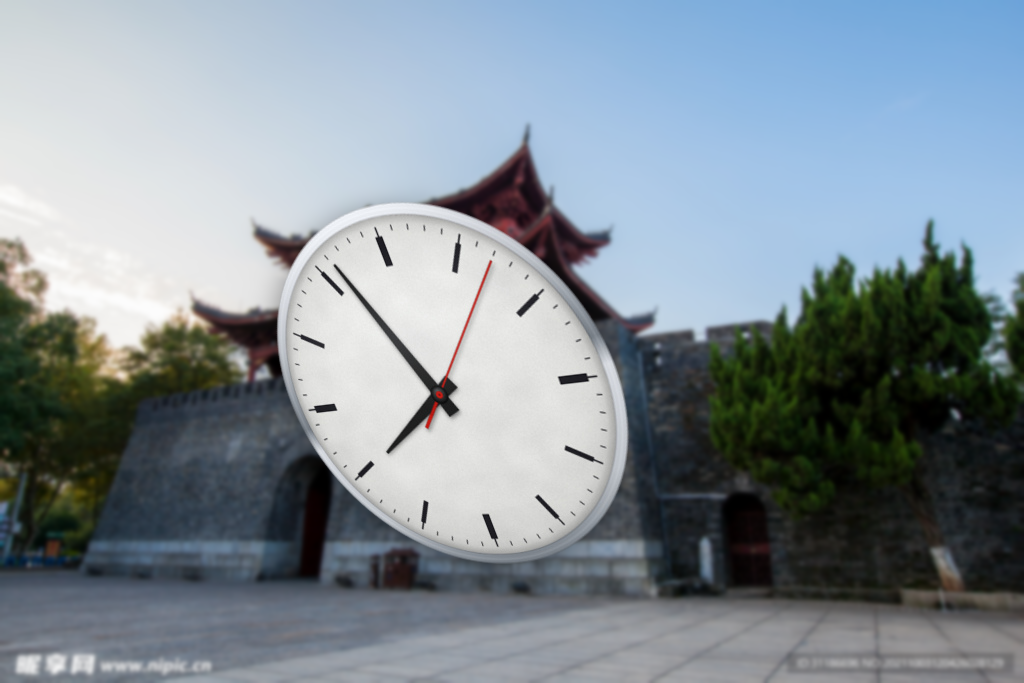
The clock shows h=7 m=56 s=7
